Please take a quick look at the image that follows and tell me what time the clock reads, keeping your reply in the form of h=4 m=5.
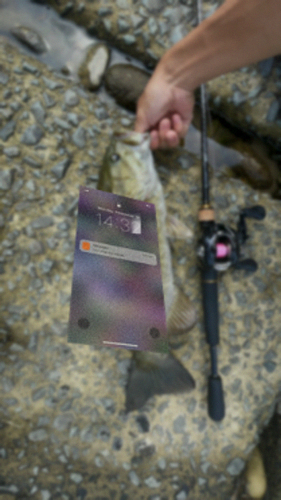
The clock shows h=14 m=32
